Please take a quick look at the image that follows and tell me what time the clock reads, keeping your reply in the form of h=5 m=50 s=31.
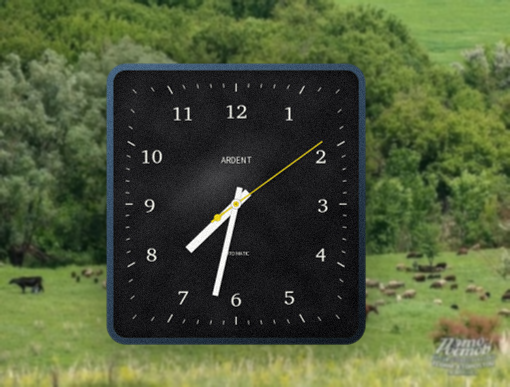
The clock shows h=7 m=32 s=9
